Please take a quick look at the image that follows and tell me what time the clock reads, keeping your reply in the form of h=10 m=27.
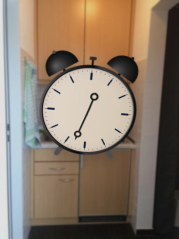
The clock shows h=12 m=33
